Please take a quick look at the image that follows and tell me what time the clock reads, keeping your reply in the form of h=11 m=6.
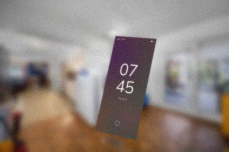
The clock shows h=7 m=45
